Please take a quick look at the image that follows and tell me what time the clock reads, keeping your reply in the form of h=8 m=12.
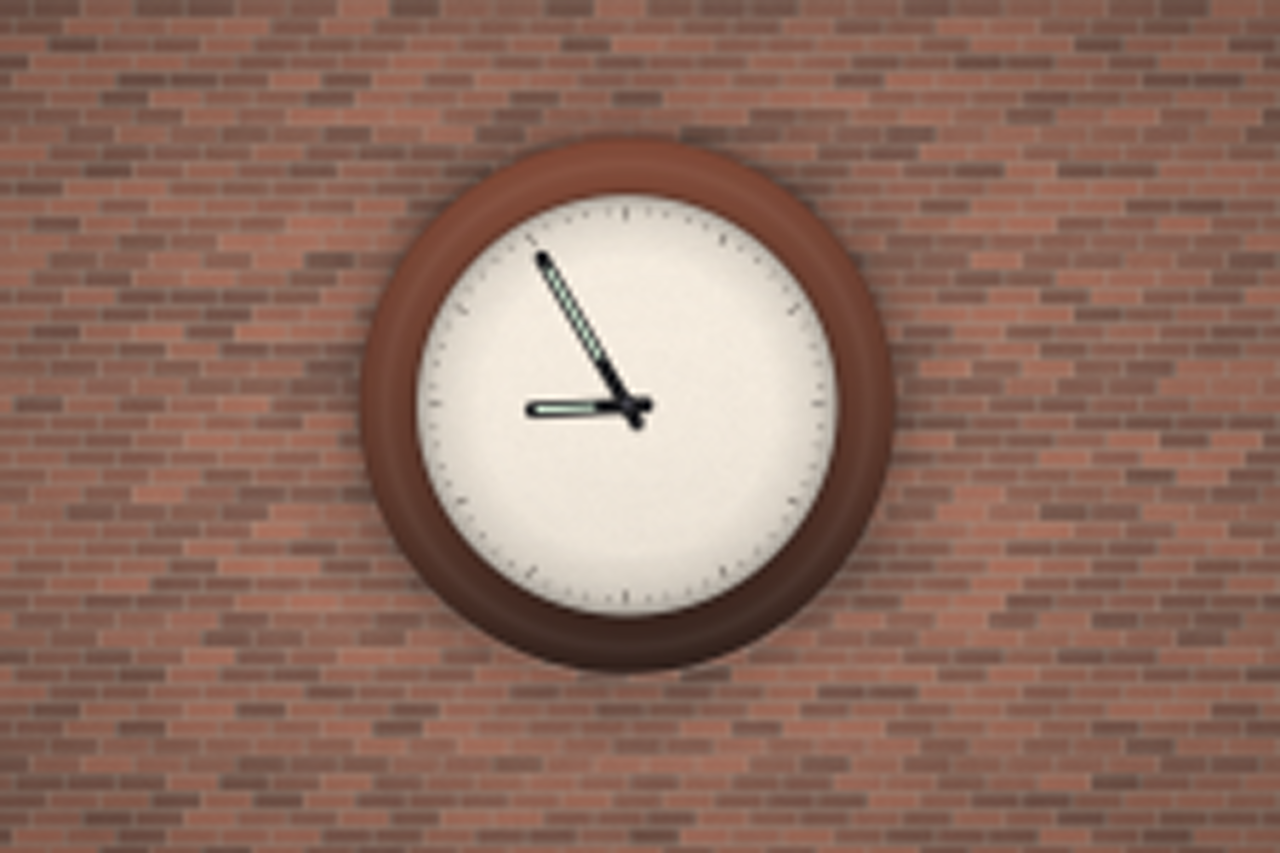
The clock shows h=8 m=55
